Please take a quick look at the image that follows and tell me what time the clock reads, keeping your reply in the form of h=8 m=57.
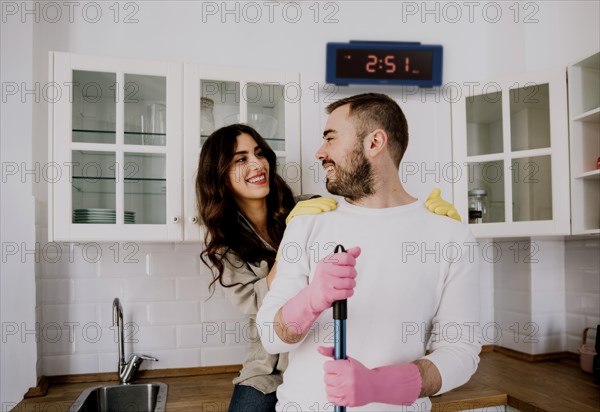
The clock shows h=2 m=51
